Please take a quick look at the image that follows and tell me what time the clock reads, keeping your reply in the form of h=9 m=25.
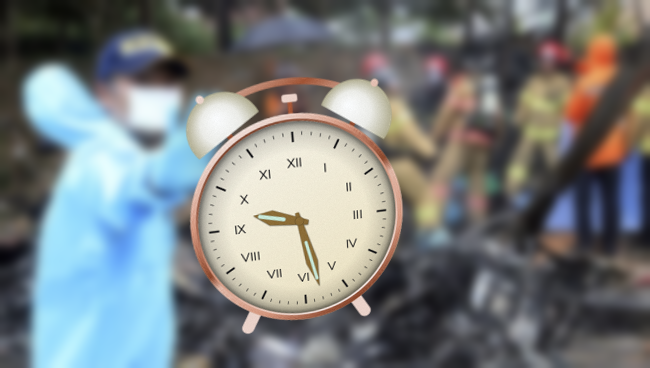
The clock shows h=9 m=28
